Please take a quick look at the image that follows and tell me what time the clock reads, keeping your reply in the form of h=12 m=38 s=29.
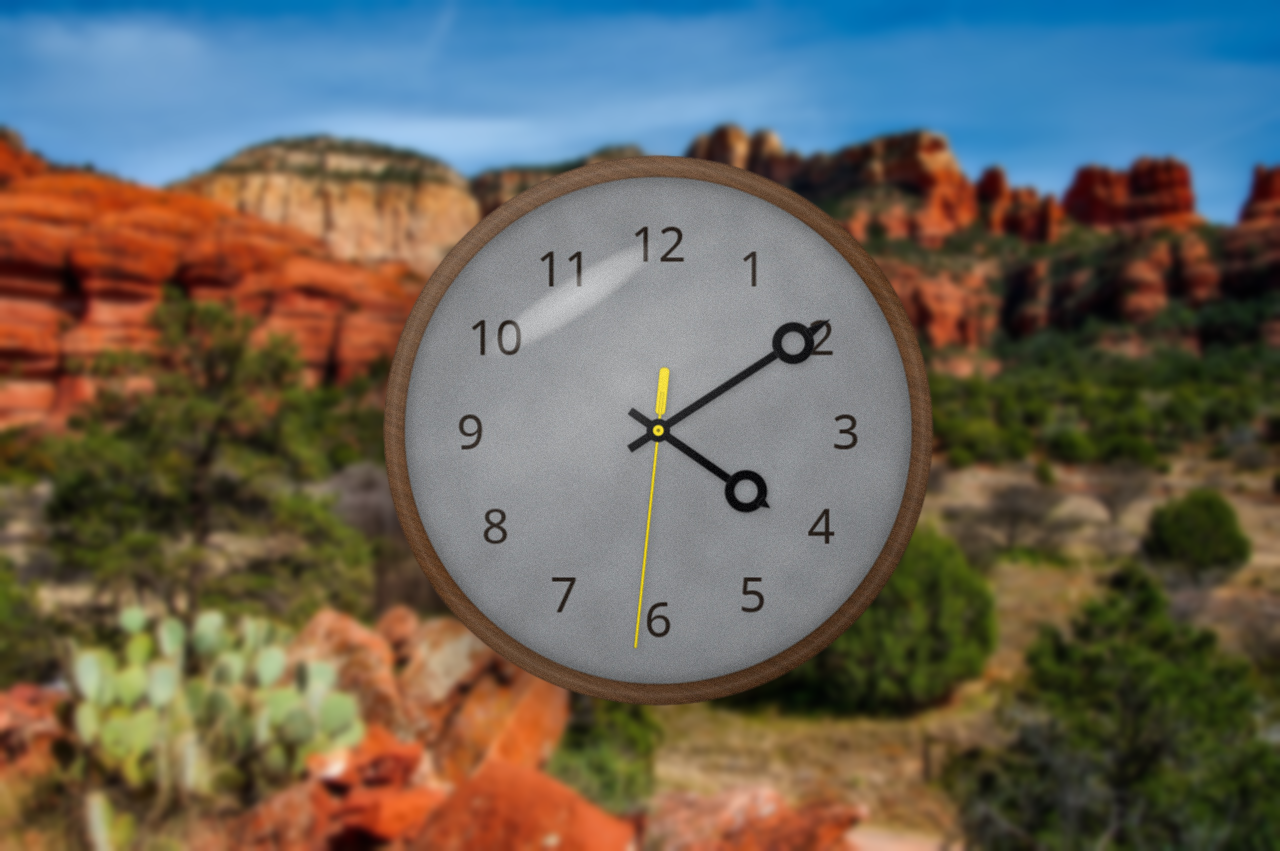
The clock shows h=4 m=9 s=31
